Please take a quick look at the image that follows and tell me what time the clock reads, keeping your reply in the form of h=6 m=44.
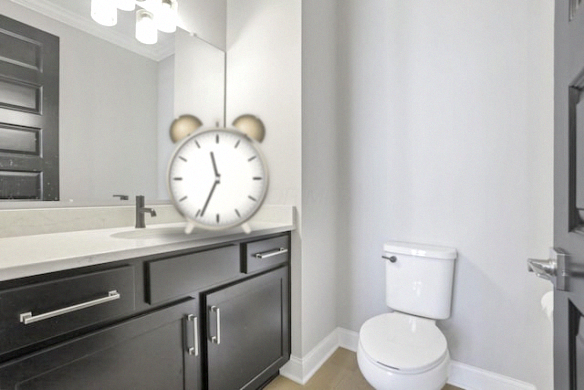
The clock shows h=11 m=34
